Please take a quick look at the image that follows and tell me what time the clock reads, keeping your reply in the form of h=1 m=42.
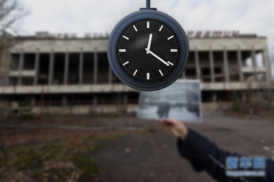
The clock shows h=12 m=21
